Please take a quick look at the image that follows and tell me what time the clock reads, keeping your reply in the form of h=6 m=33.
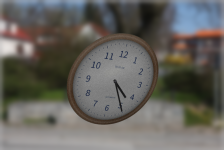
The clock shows h=4 m=25
